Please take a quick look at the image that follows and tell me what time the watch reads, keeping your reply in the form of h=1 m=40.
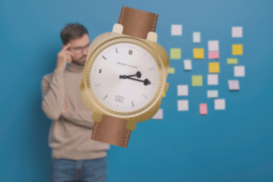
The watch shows h=2 m=15
